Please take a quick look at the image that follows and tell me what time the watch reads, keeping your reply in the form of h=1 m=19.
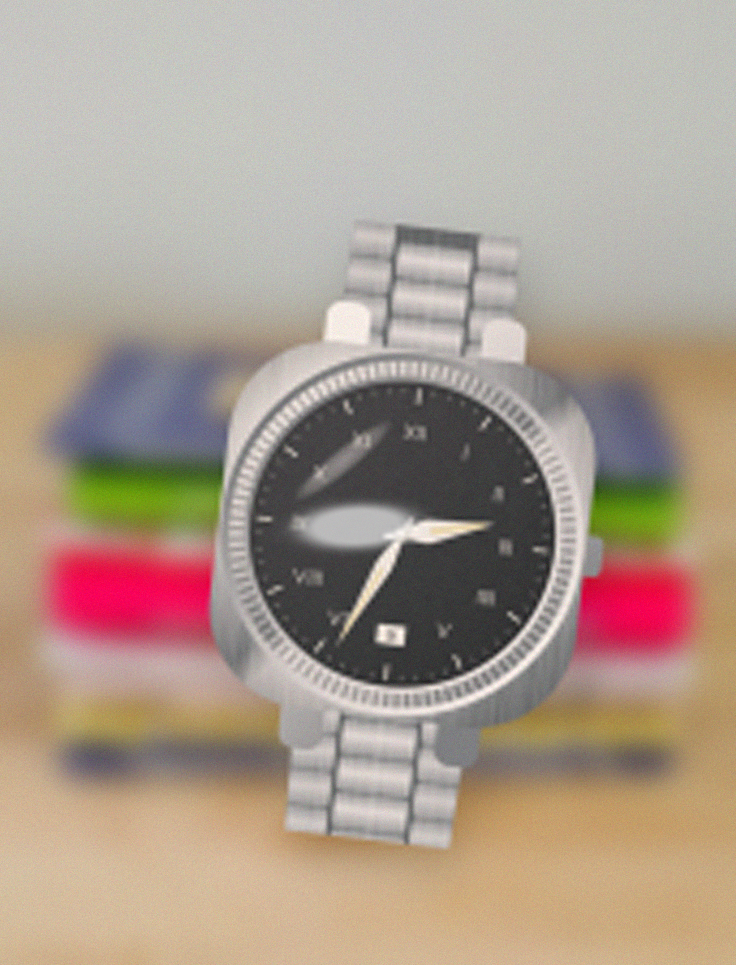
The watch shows h=2 m=34
